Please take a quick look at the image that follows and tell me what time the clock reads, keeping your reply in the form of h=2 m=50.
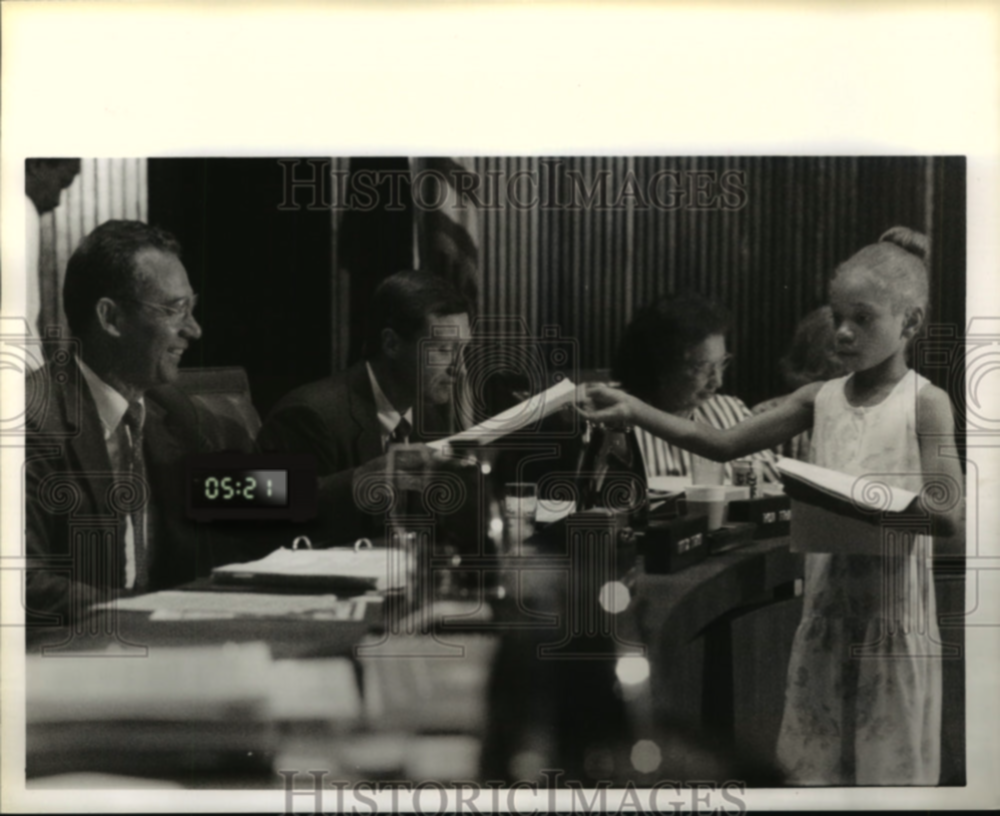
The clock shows h=5 m=21
